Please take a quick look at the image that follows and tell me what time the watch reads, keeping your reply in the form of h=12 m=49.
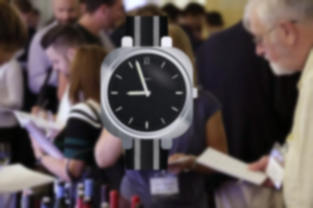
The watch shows h=8 m=57
